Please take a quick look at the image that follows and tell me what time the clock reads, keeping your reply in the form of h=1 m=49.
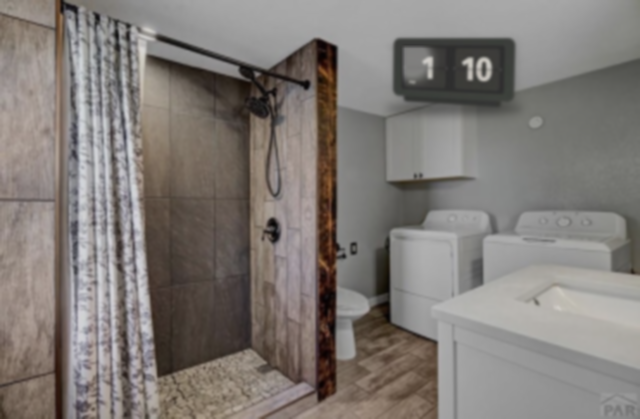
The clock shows h=1 m=10
